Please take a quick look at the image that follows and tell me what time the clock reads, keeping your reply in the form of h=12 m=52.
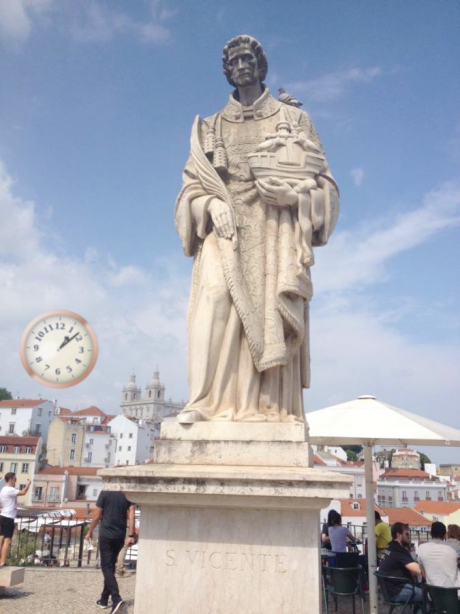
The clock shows h=1 m=8
